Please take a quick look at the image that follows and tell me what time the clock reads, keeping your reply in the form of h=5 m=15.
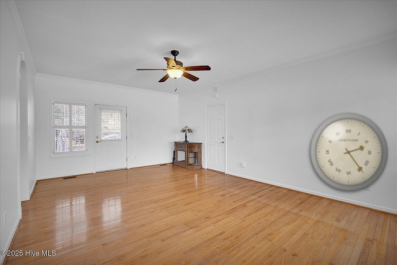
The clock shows h=2 m=24
